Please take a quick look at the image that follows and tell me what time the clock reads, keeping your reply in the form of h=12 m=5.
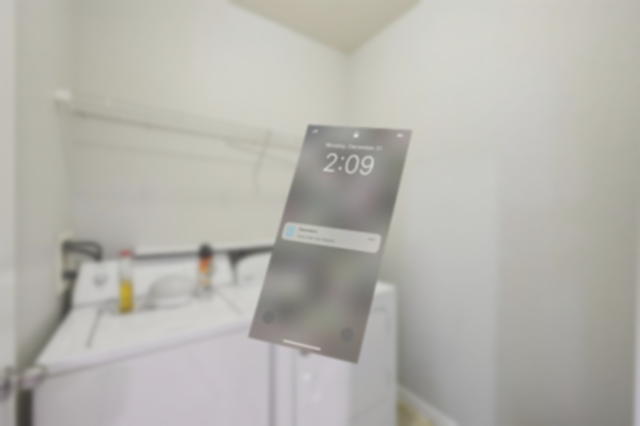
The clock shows h=2 m=9
